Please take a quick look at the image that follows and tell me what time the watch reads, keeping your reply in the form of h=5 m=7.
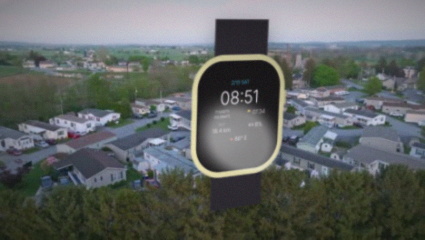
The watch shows h=8 m=51
